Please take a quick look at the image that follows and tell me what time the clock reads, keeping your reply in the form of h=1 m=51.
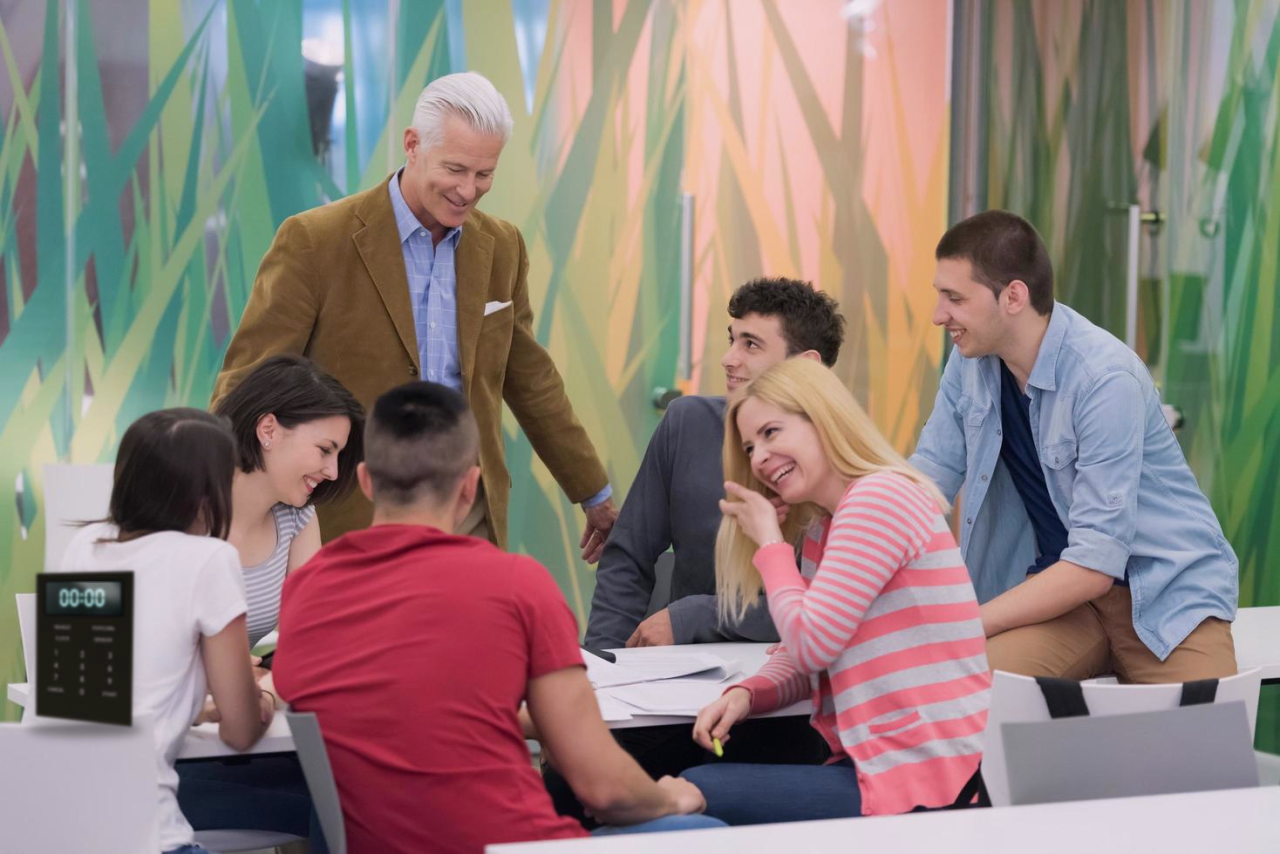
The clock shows h=0 m=0
